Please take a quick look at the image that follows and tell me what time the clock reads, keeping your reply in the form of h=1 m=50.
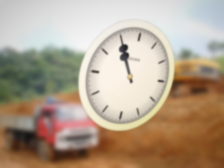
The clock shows h=10 m=55
